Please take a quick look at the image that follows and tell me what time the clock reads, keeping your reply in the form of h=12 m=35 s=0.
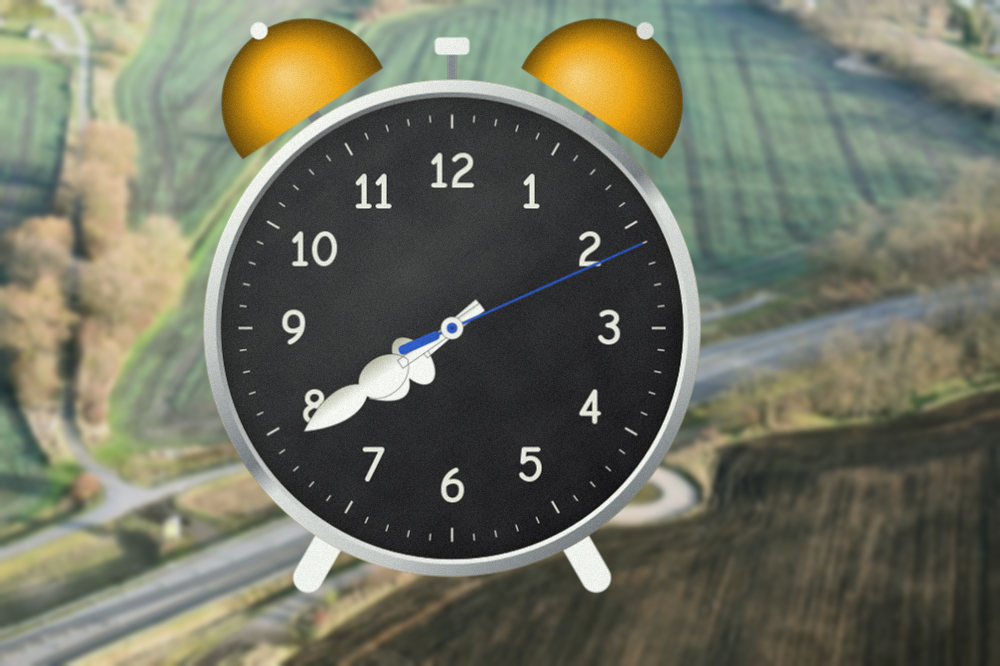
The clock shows h=7 m=39 s=11
